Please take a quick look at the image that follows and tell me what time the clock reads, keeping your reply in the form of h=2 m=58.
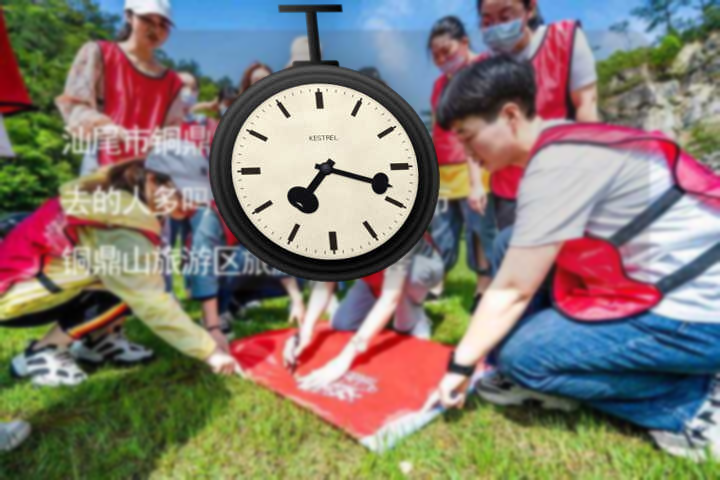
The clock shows h=7 m=18
